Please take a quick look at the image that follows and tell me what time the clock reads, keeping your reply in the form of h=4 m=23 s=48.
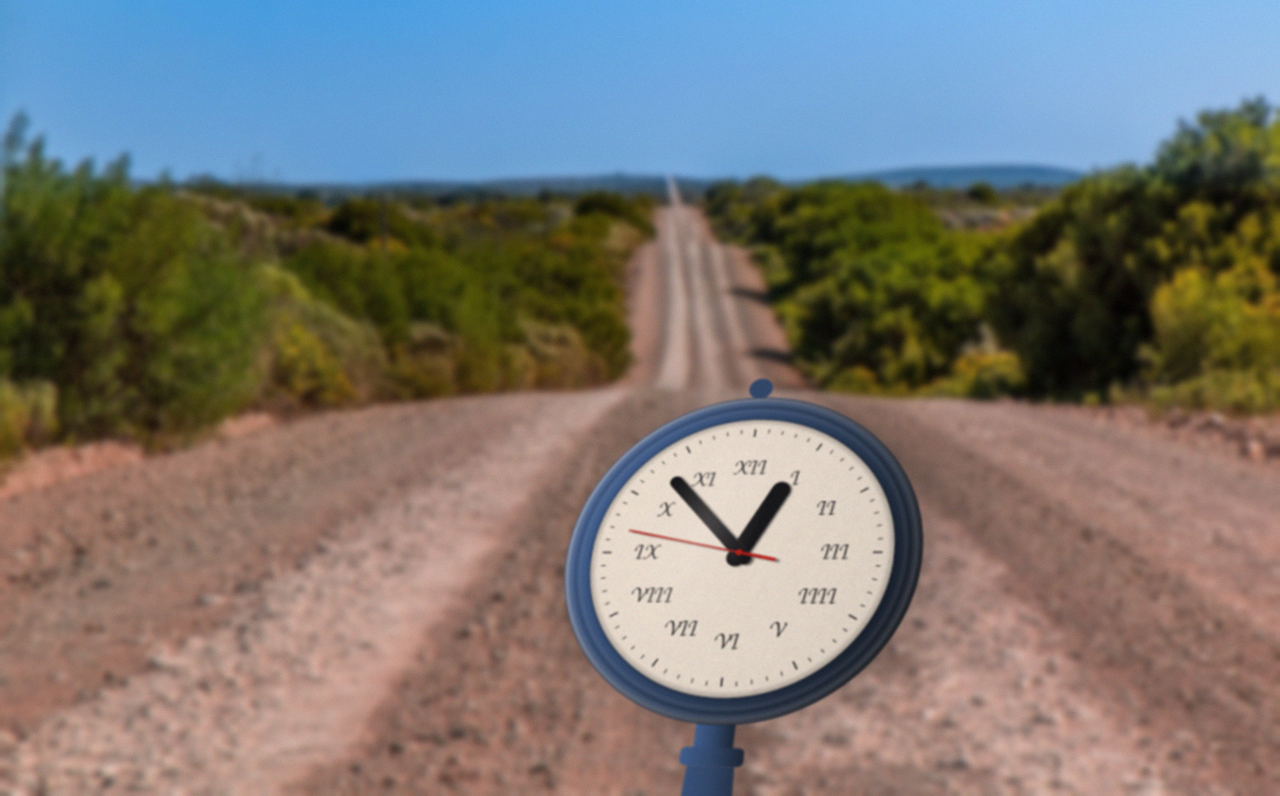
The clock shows h=12 m=52 s=47
